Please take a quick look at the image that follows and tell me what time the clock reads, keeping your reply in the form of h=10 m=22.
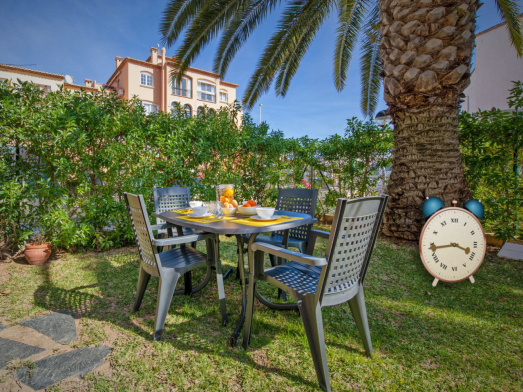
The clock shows h=3 m=44
